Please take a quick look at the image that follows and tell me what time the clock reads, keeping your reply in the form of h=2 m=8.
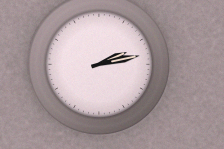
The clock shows h=2 m=13
